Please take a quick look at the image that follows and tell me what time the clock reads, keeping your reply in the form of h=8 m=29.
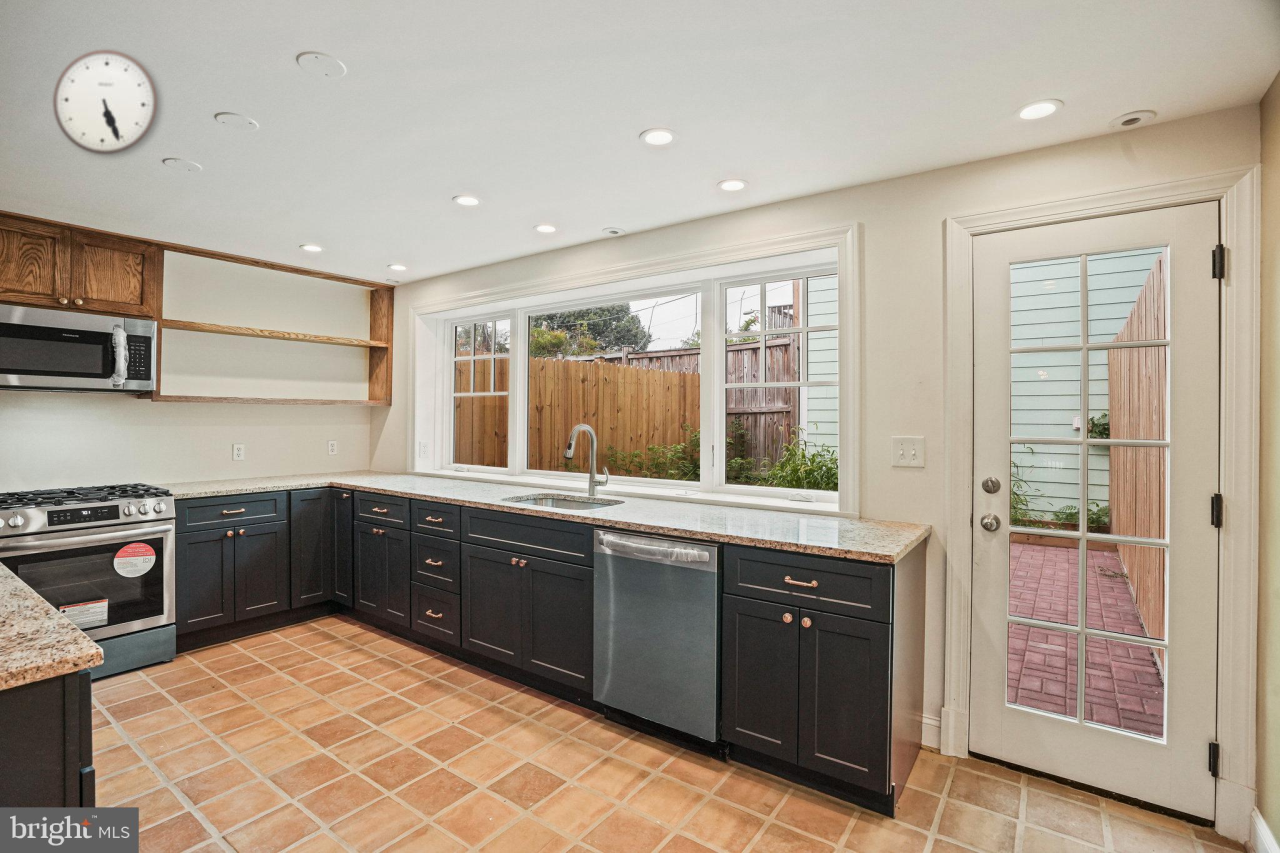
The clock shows h=5 m=26
